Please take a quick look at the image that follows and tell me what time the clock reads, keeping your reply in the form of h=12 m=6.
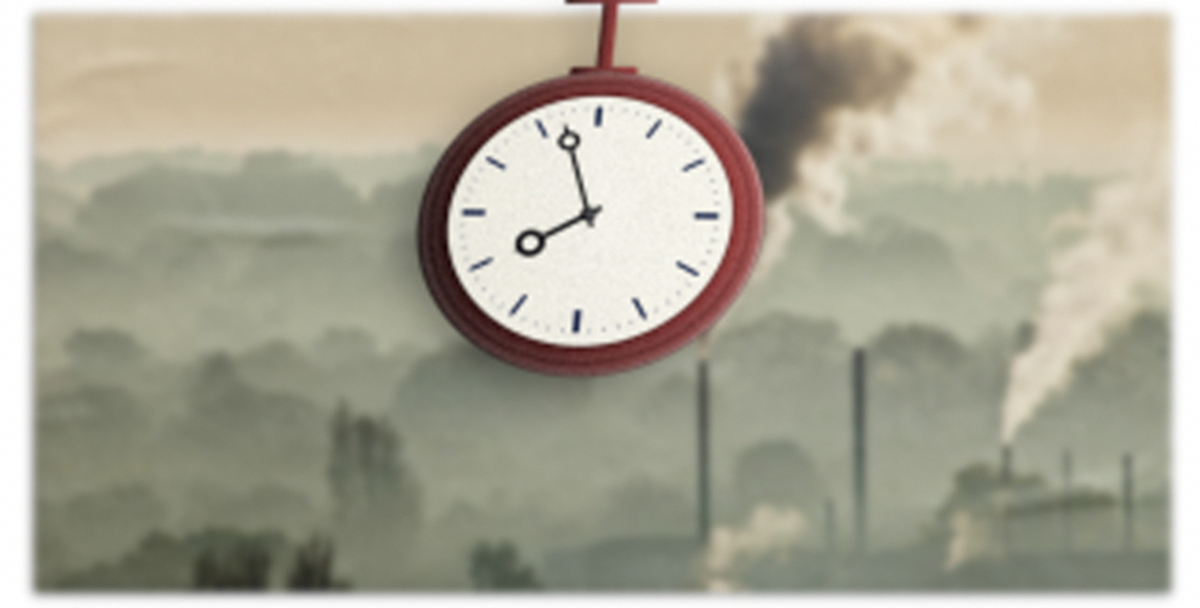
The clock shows h=7 m=57
